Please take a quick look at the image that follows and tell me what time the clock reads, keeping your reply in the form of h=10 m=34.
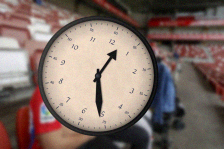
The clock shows h=12 m=26
